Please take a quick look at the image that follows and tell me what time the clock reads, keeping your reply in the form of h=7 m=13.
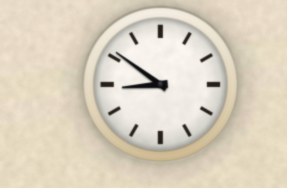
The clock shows h=8 m=51
